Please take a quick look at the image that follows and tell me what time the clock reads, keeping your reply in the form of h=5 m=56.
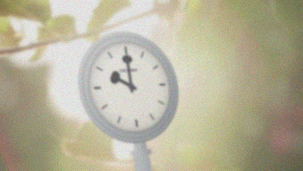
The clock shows h=10 m=0
